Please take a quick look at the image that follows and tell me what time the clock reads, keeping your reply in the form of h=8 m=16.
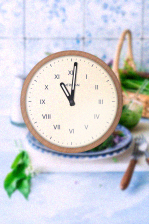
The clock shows h=11 m=1
